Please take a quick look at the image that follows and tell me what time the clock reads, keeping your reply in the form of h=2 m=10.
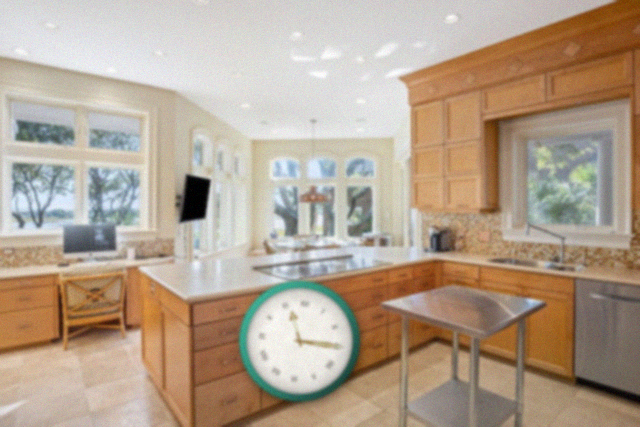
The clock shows h=11 m=15
